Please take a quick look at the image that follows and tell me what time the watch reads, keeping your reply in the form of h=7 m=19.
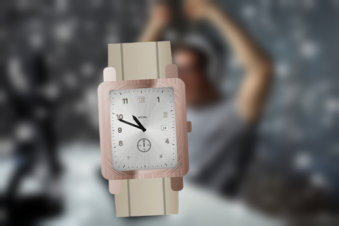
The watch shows h=10 m=49
